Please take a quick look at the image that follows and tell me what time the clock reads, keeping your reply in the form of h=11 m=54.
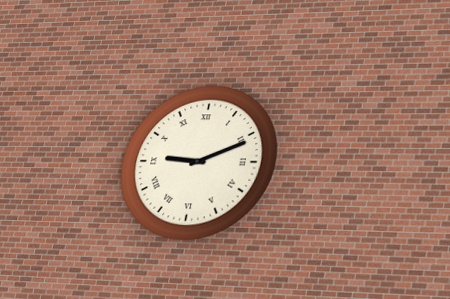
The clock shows h=9 m=11
